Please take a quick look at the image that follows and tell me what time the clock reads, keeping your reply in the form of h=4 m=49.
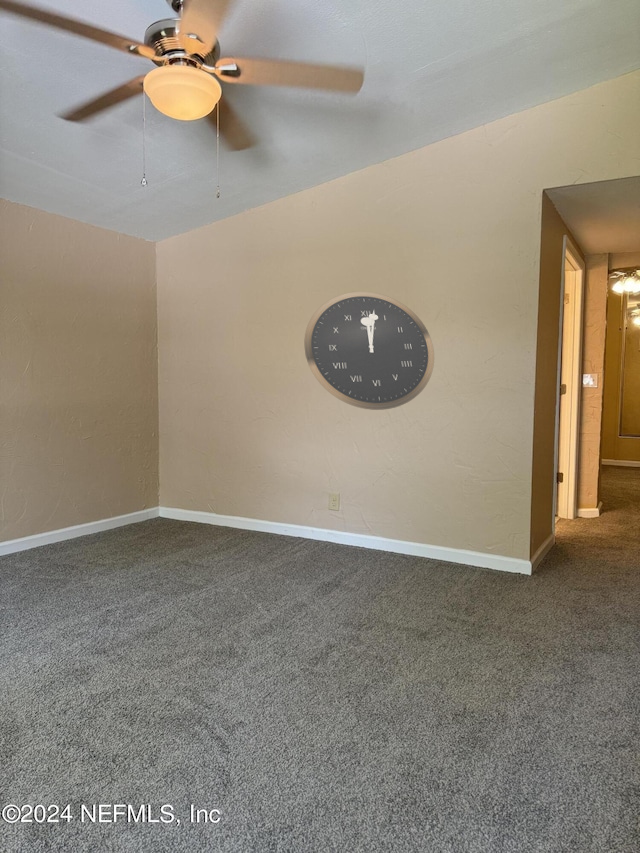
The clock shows h=12 m=2
